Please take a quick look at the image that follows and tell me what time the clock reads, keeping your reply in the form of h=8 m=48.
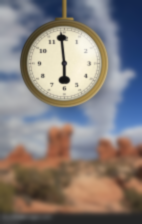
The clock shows h=5 m=59
